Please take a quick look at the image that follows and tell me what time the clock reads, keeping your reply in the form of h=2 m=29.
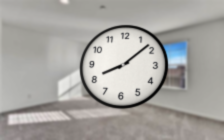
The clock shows h=8 m=8
